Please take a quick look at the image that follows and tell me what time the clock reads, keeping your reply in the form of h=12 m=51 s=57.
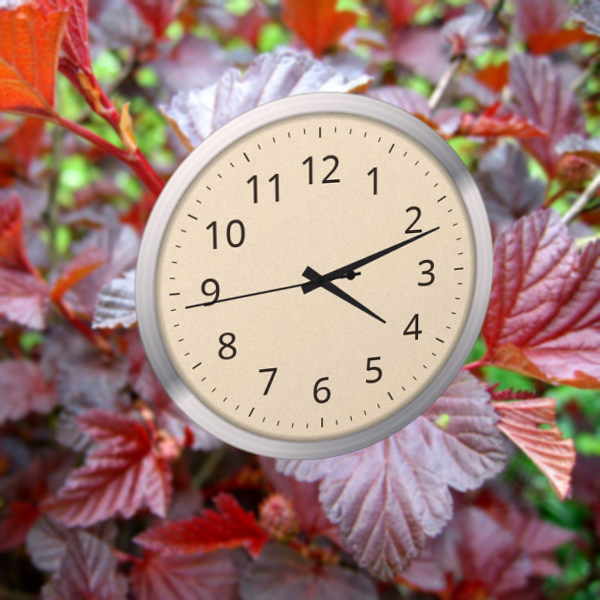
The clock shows h=4 m=11 s=44
